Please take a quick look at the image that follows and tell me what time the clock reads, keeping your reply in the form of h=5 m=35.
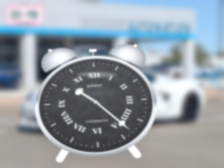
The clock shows h=10 m=23
